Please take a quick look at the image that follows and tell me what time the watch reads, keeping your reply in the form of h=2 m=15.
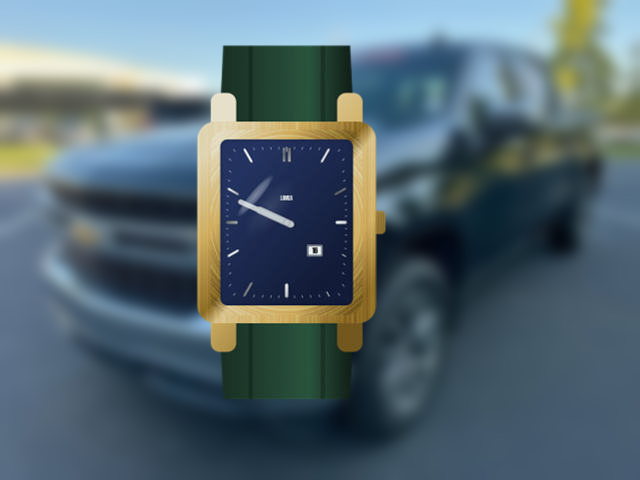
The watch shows h=9 m=49
